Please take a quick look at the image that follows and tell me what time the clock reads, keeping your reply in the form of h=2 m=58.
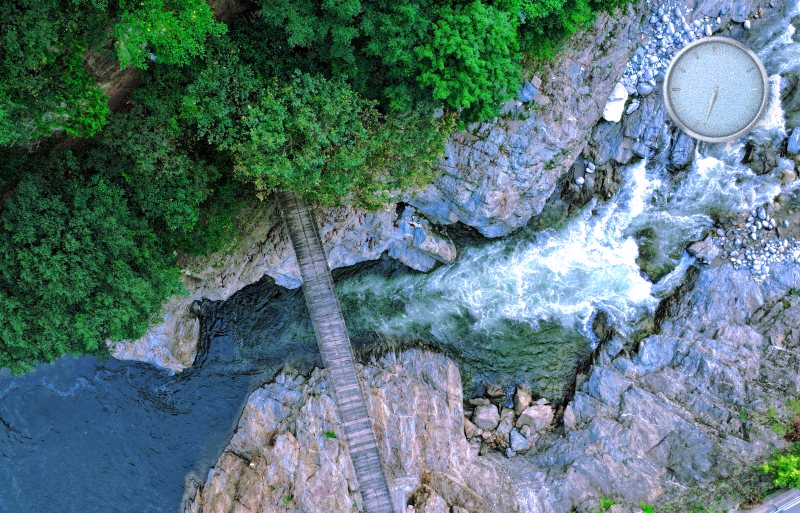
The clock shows h=6 m=33
